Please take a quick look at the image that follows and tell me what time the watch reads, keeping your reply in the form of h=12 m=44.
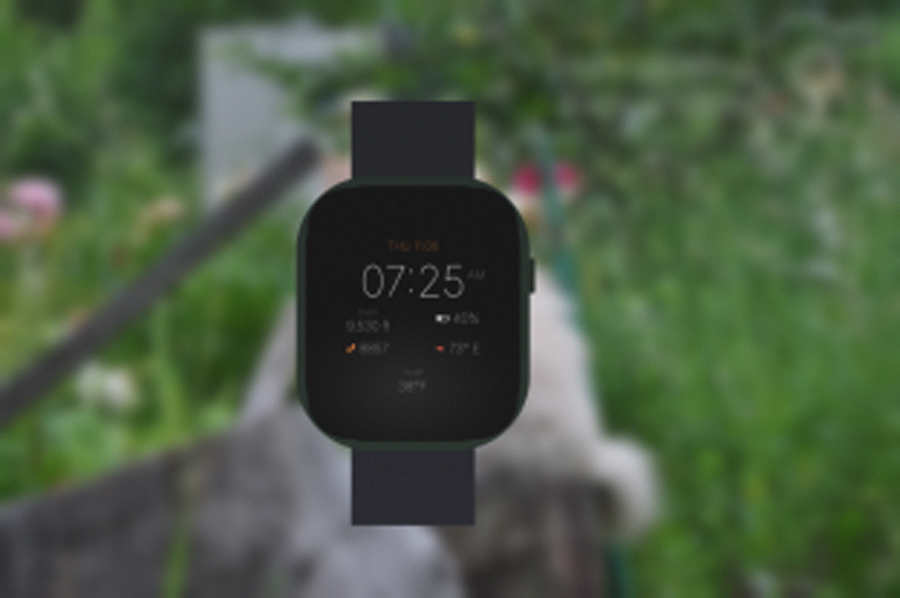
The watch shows h=7 m=25
